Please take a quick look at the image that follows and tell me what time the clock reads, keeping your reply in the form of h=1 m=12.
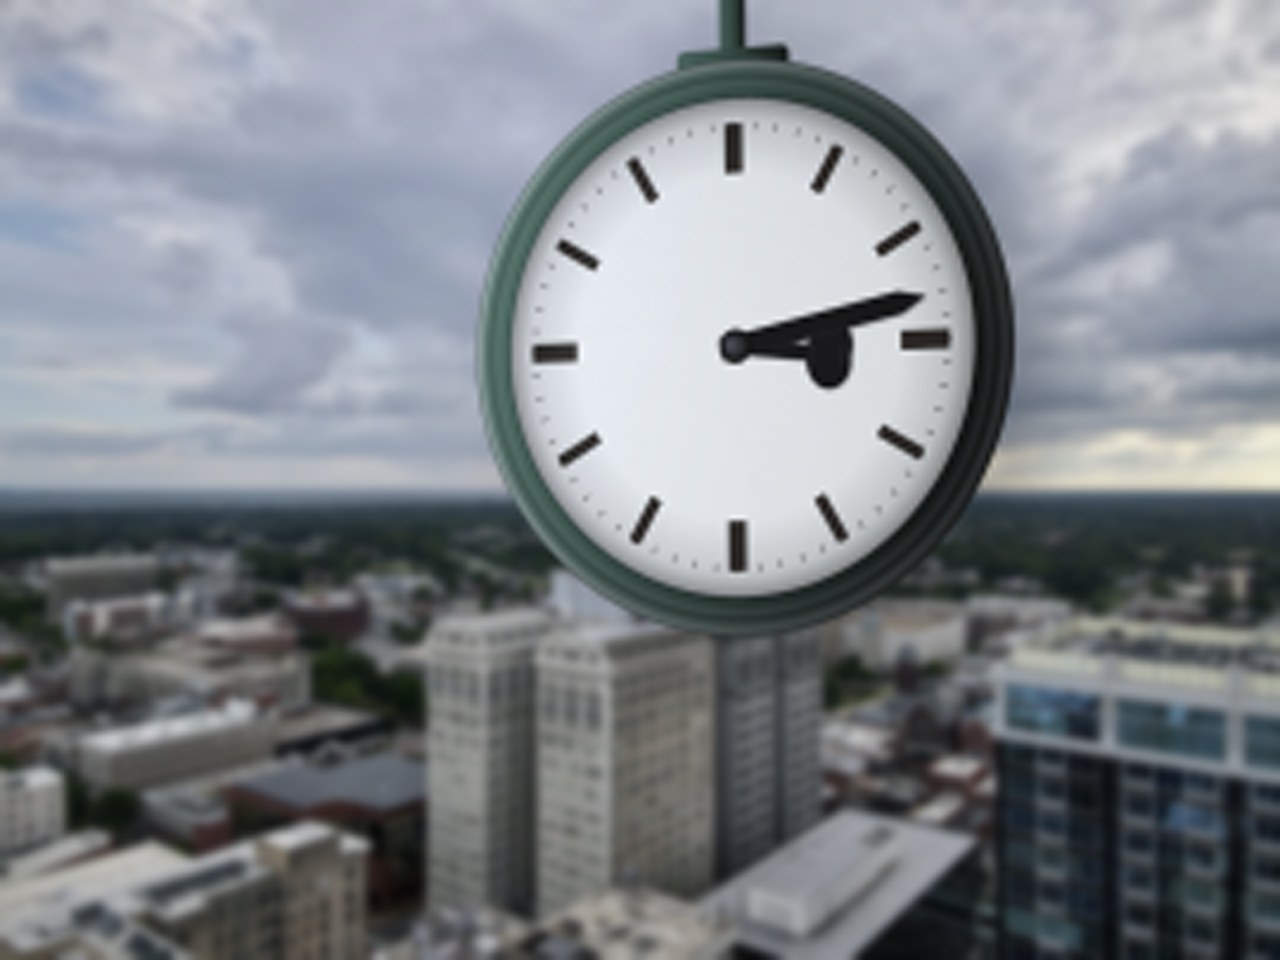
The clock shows h=3 m=13
